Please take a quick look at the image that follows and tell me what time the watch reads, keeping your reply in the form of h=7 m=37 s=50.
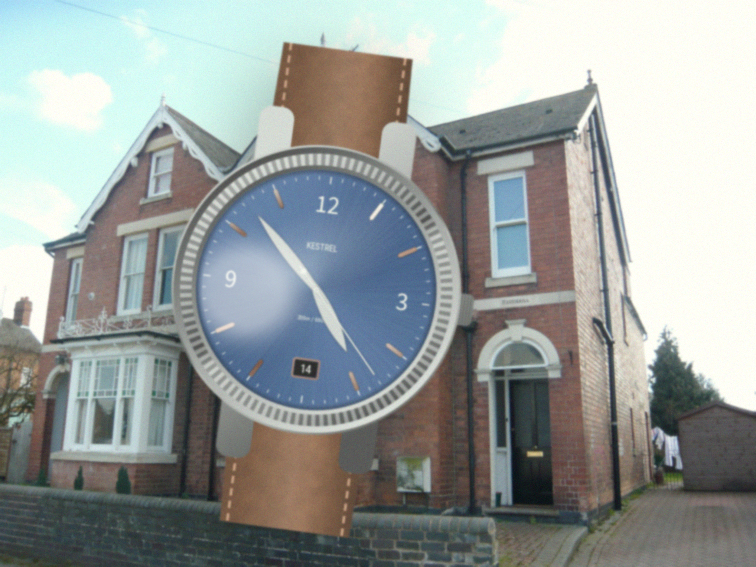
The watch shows h=4 m=52 s=23
